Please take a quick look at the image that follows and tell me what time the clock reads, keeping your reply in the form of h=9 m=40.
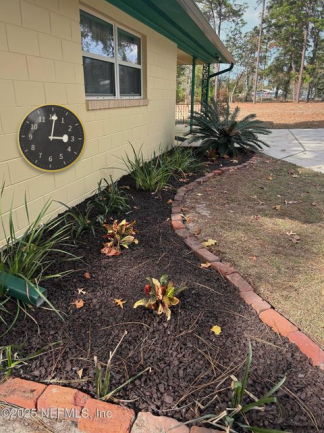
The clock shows h=3 m=1
